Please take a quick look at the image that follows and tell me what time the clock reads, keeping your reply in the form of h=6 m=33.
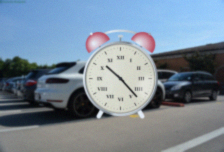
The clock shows h=10 m=23
